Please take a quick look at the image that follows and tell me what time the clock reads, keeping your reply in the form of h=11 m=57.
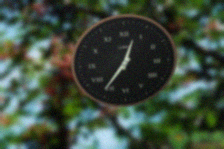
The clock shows h=12 m=36
